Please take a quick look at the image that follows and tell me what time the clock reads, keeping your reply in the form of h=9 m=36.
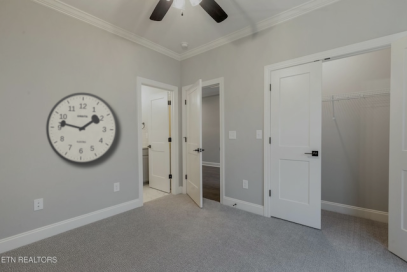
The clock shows h=1 m=47
